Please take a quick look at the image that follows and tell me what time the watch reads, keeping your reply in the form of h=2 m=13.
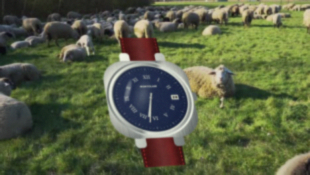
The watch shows h=6 m=32
